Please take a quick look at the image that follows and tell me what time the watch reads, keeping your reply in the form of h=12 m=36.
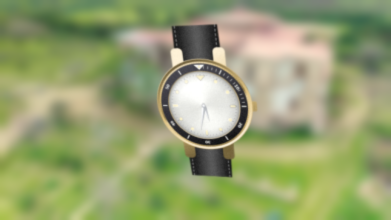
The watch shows h=5 m=32
